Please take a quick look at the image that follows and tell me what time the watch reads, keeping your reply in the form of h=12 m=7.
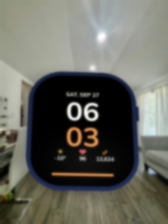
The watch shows h=6 m=3
